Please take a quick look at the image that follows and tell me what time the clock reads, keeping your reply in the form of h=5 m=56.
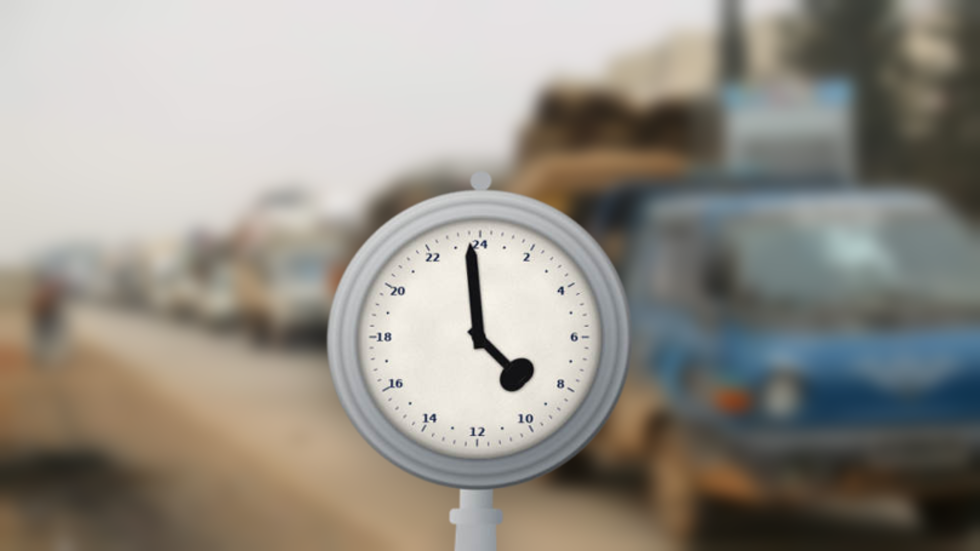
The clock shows h=8 m=59
